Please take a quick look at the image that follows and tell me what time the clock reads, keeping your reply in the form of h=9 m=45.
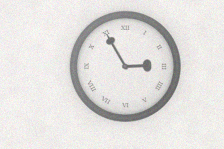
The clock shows h=2 m=55
